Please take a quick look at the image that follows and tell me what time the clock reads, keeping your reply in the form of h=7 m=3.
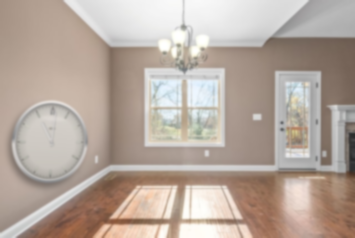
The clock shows h=11 m=1
